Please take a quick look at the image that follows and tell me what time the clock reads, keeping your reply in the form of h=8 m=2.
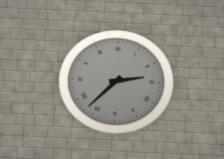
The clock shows h=2 m=37
